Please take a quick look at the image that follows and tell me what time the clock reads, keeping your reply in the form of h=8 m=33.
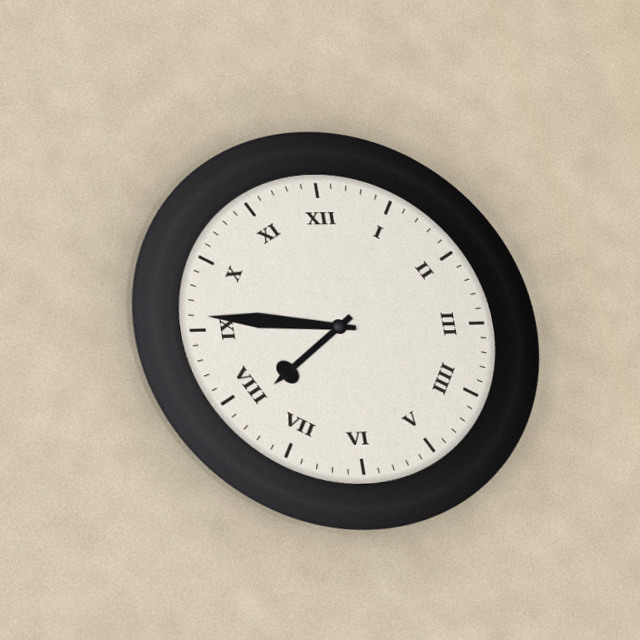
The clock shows h=7 m=46
